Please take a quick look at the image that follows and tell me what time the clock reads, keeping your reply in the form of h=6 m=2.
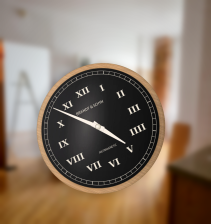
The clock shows h=4 m=53
